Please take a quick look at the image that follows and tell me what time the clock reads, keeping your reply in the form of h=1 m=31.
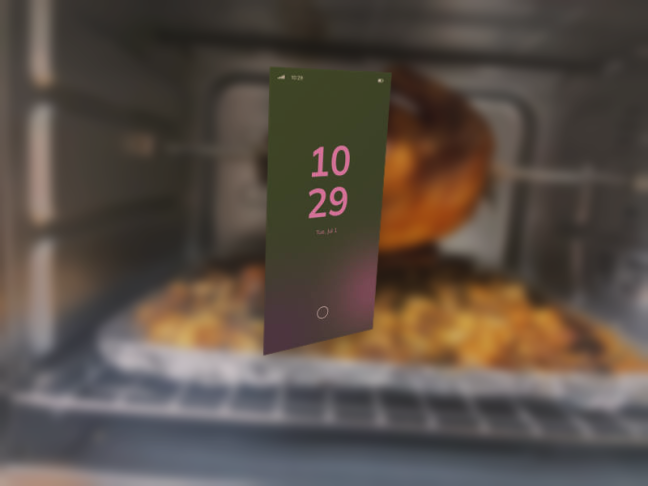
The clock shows h=10 m=29
